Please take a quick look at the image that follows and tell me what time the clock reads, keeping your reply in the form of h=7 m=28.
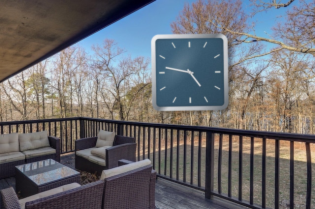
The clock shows h=4 m=47
